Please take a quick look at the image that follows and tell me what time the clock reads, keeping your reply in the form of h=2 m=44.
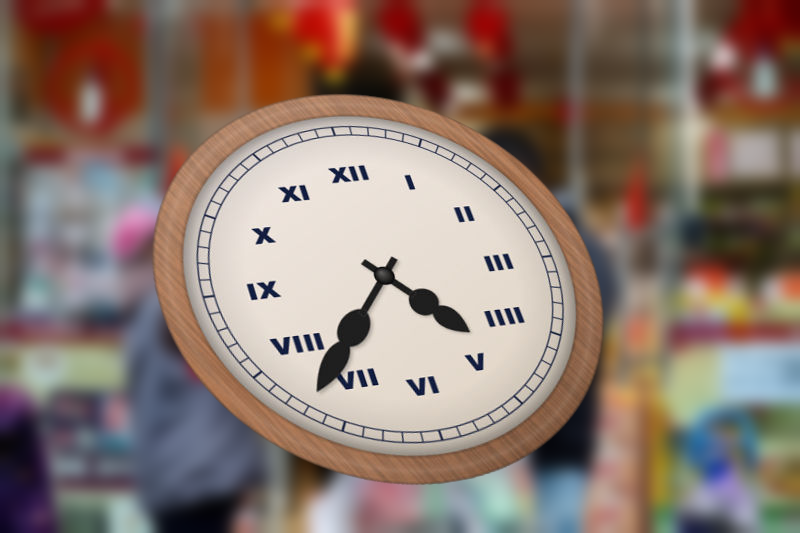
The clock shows h=4 m=37
